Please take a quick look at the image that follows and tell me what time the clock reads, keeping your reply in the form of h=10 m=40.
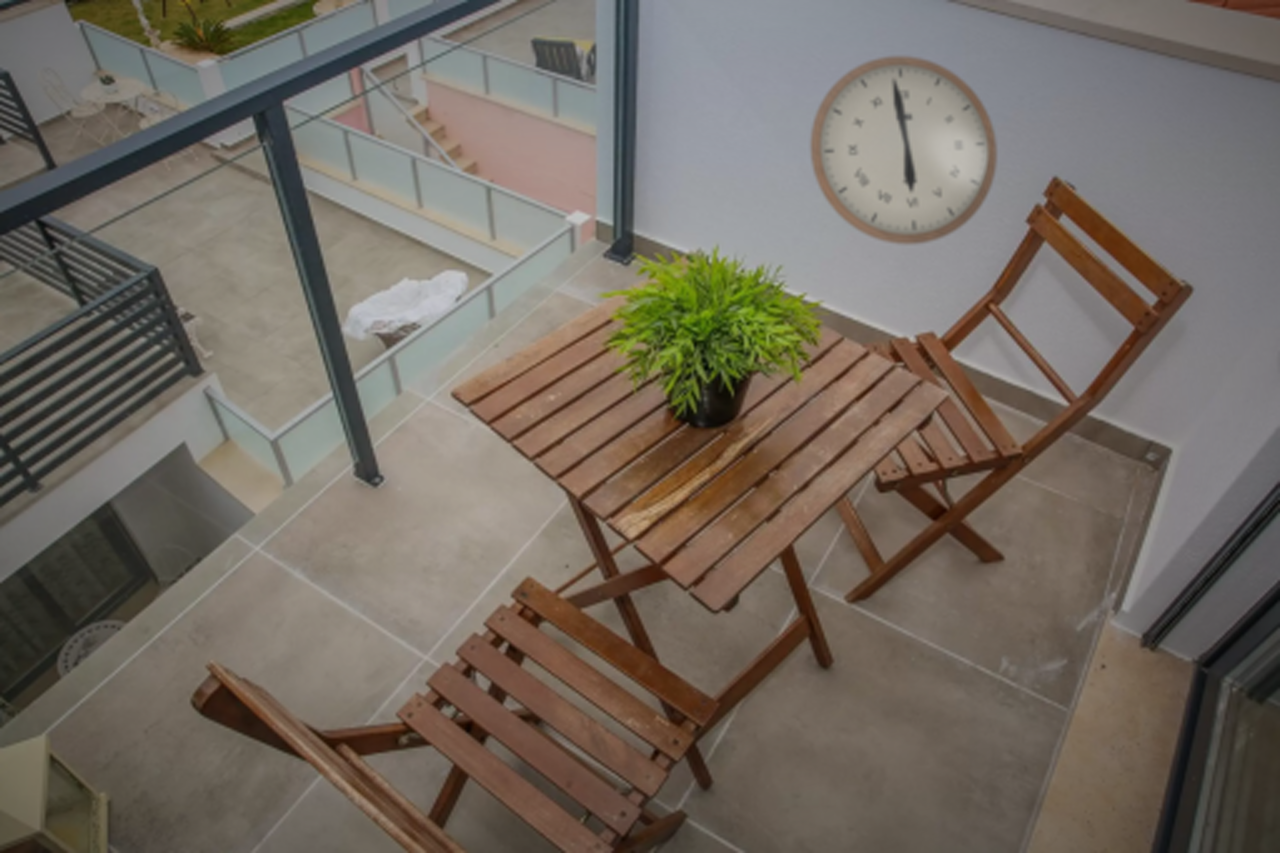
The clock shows h=5 m=59
